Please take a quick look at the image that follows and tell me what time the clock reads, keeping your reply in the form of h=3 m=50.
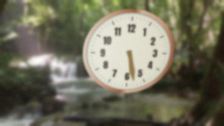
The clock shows h=5 m=28
